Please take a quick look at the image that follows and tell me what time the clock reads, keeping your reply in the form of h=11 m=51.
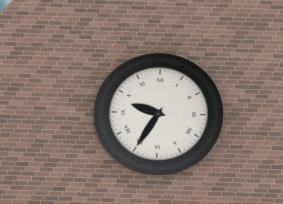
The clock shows h=9 m=35
